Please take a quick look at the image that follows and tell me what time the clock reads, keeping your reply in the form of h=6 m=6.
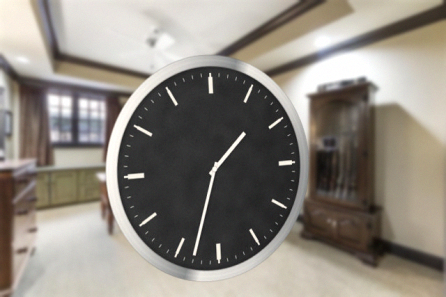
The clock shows h=1 m=33
